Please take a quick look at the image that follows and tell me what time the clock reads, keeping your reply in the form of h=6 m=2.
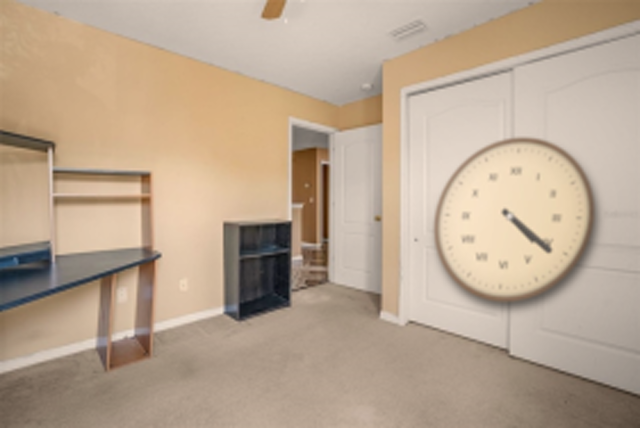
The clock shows h=4 m=21
